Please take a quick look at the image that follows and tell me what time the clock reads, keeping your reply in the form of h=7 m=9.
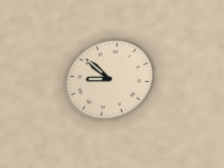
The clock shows h=8 m=51
